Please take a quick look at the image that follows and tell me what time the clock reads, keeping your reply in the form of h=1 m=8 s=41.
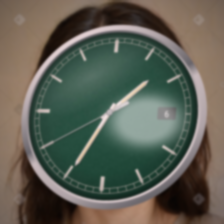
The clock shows h=1 m=34 s=40
